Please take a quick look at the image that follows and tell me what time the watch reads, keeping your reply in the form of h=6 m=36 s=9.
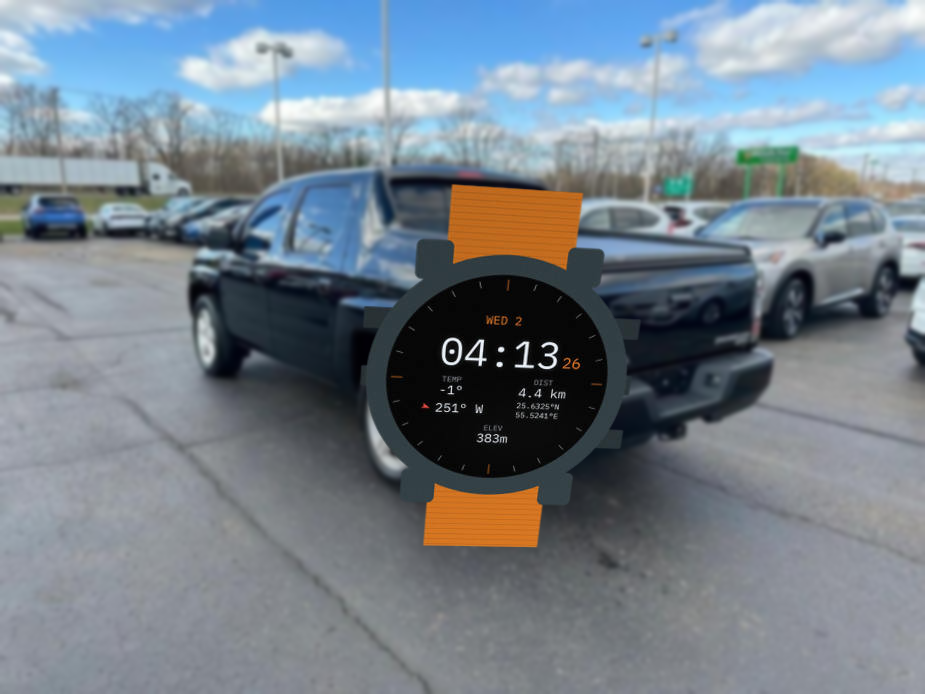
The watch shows h=4 m=13 s=26
